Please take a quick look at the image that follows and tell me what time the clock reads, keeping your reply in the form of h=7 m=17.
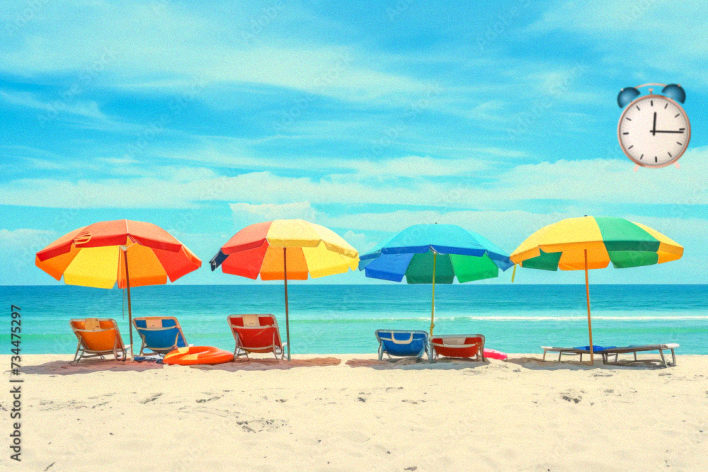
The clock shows h=12 m=16
